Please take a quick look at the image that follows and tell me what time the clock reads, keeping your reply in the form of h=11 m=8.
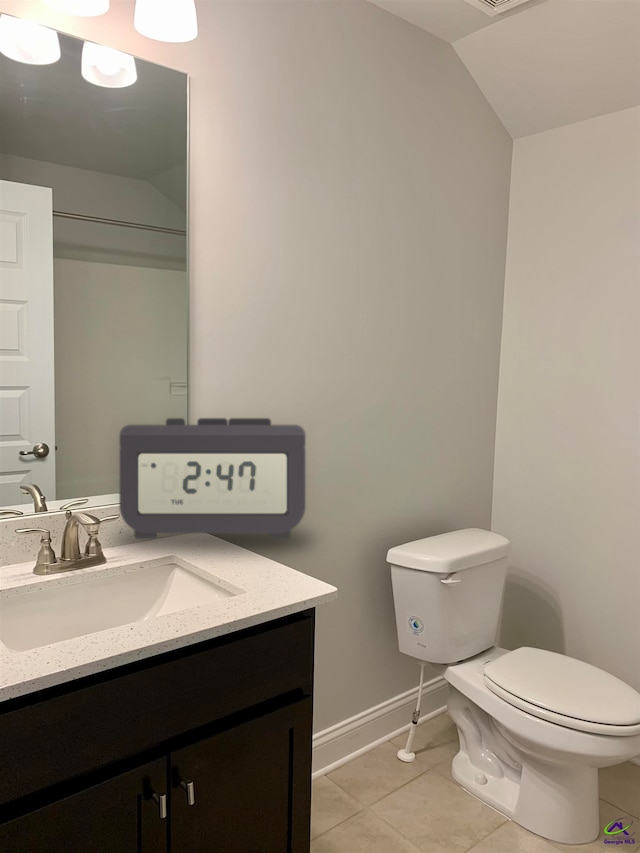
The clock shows h=2 m=47
